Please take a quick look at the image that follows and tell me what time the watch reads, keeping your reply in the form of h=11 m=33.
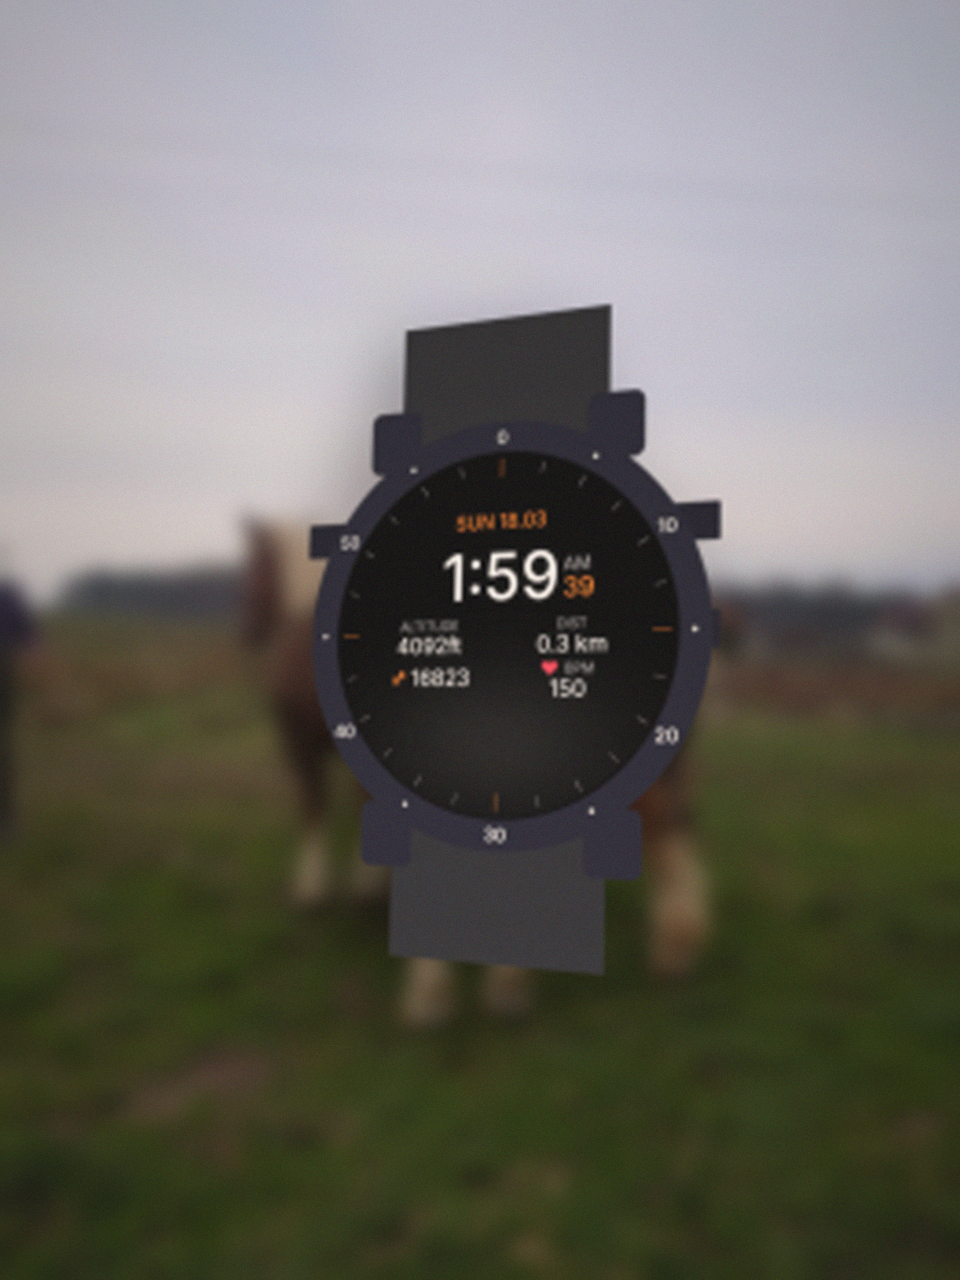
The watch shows h=1 m=59
